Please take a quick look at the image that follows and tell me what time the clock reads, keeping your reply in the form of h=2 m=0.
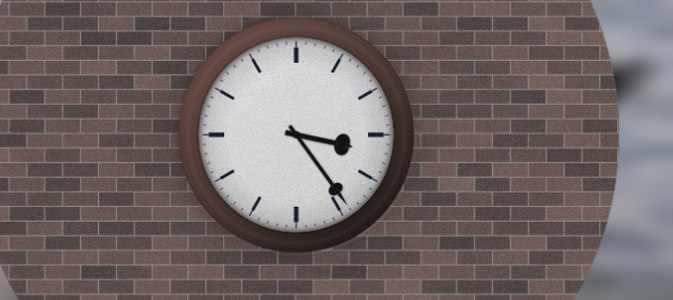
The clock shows h=3 m=24
